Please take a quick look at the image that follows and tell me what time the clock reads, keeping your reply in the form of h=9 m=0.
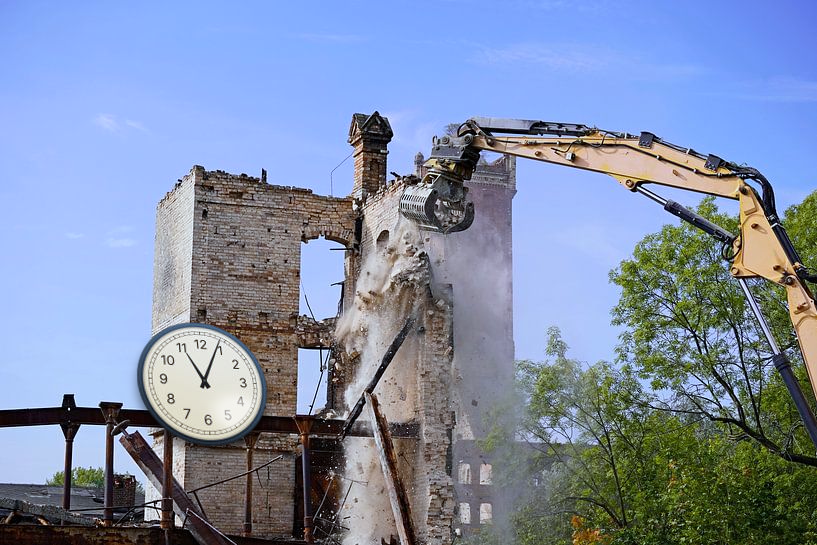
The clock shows h=11 m=4
